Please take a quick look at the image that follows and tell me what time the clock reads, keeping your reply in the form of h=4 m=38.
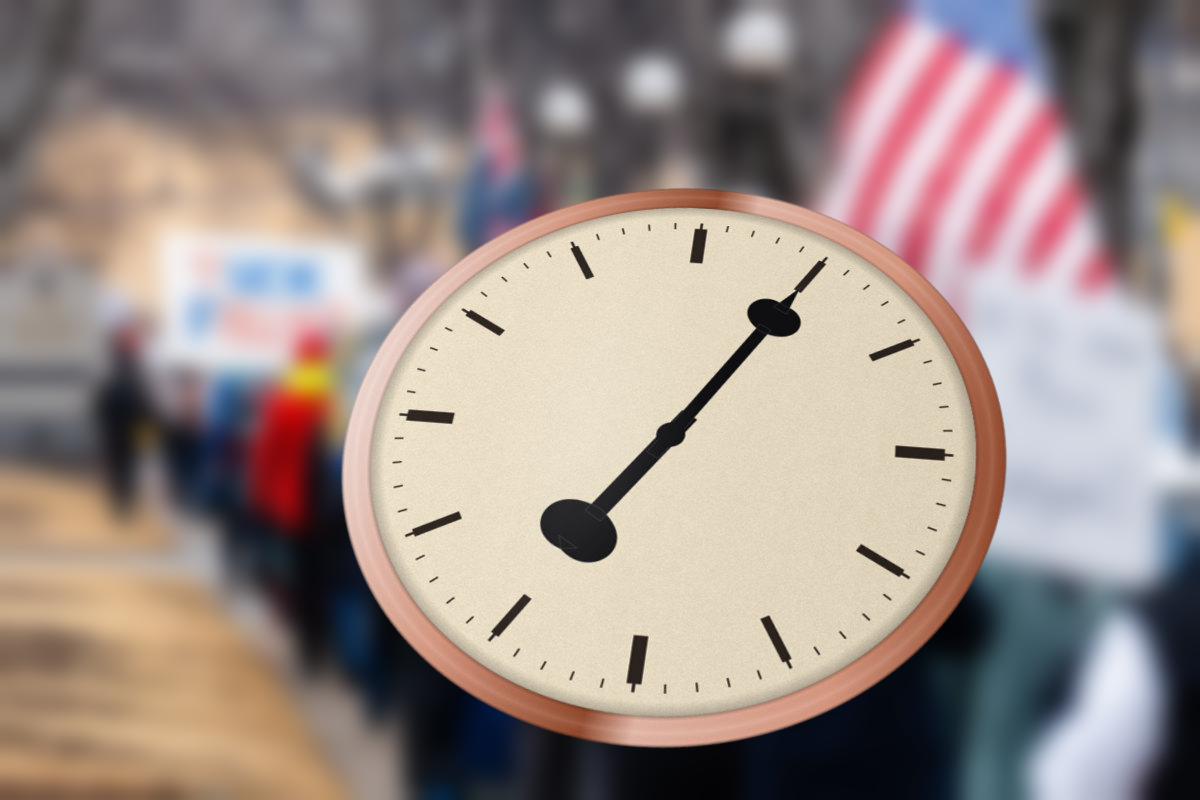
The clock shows h=7 m=5
